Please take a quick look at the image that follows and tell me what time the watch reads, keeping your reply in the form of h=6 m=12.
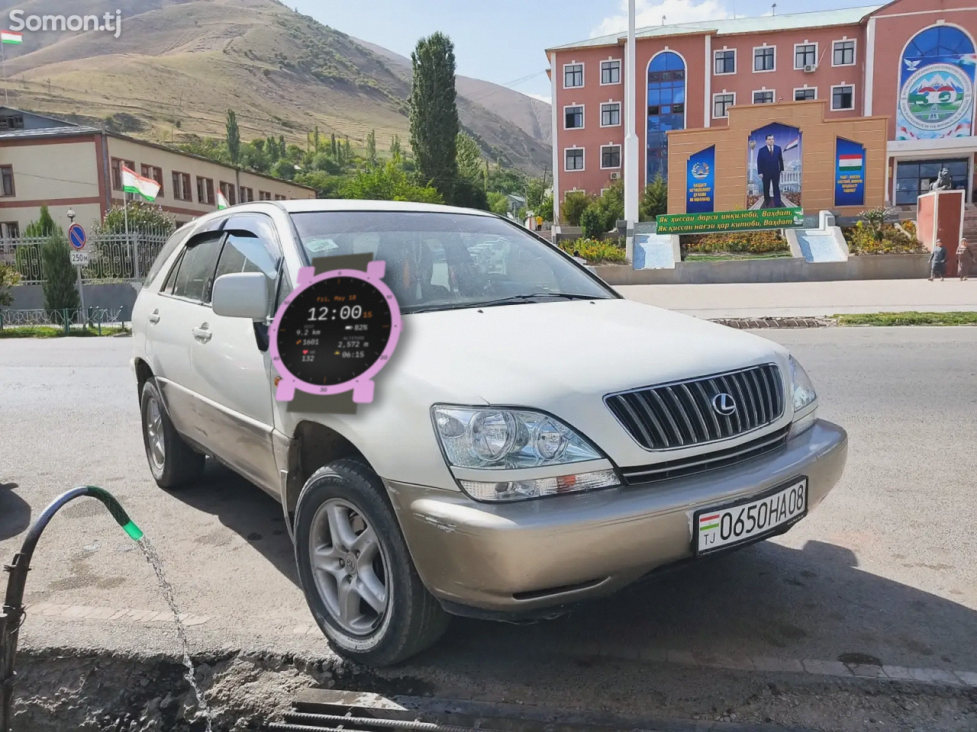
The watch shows h=12 m=0
